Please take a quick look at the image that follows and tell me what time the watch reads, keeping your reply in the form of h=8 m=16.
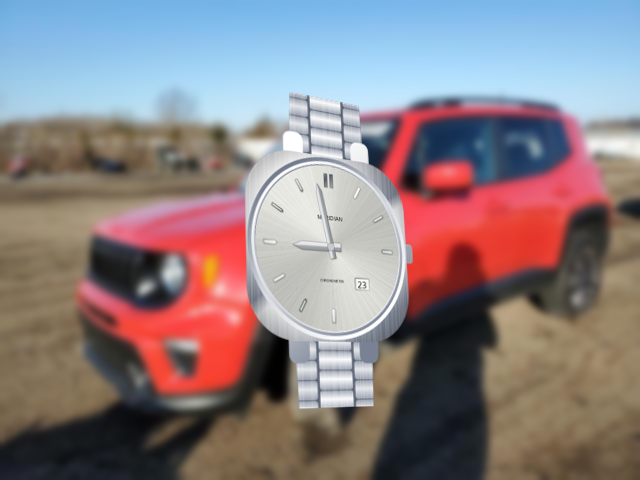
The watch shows h=8 m=58
